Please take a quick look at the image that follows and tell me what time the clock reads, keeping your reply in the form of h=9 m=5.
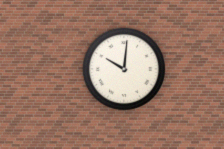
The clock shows h=10 m=1
